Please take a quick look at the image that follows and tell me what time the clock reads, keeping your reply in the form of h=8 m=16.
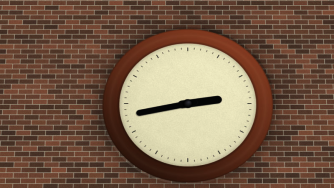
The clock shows h=2 m=43
